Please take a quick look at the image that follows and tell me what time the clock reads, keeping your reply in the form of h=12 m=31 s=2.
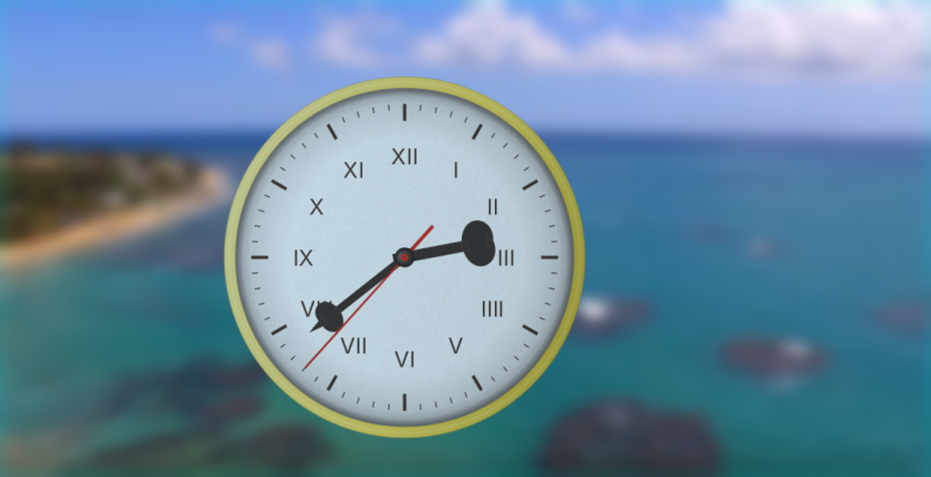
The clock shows h=2 m=38 s=37
